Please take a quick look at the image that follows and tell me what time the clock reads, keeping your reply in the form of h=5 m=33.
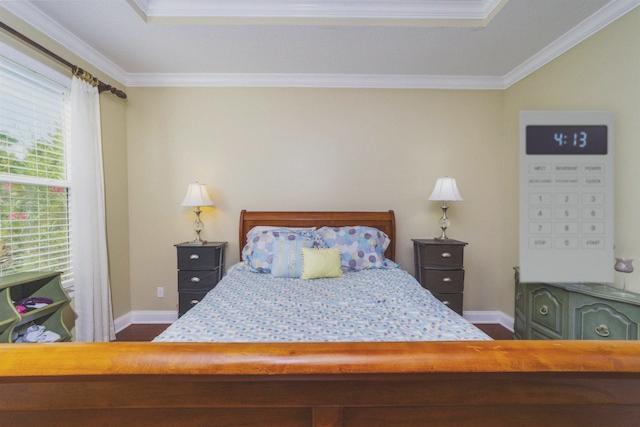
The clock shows h=4 m=13
